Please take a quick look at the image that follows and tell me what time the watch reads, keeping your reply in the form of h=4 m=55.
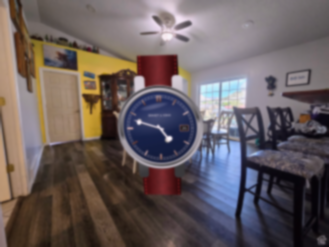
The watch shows h=4 m=48
